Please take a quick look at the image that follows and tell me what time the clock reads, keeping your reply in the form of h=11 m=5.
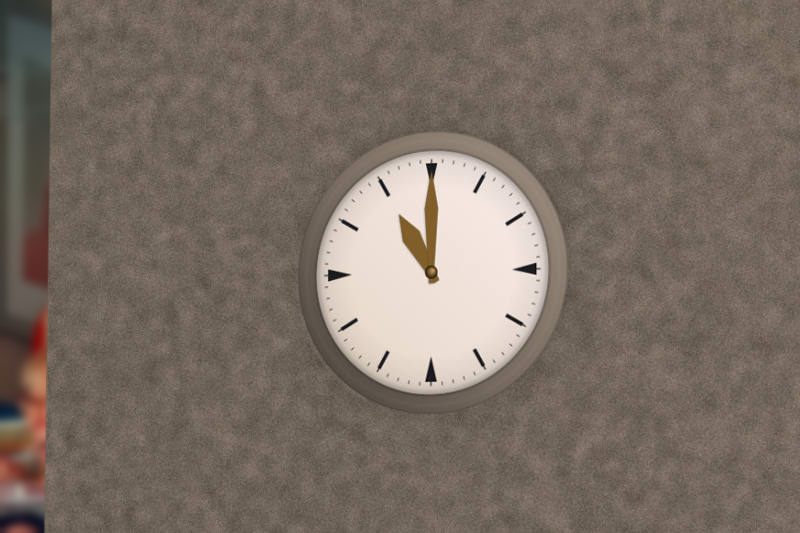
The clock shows h=11 m=0
